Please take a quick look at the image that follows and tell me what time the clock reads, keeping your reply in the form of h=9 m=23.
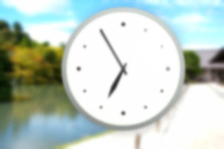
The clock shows h=6 m=55
